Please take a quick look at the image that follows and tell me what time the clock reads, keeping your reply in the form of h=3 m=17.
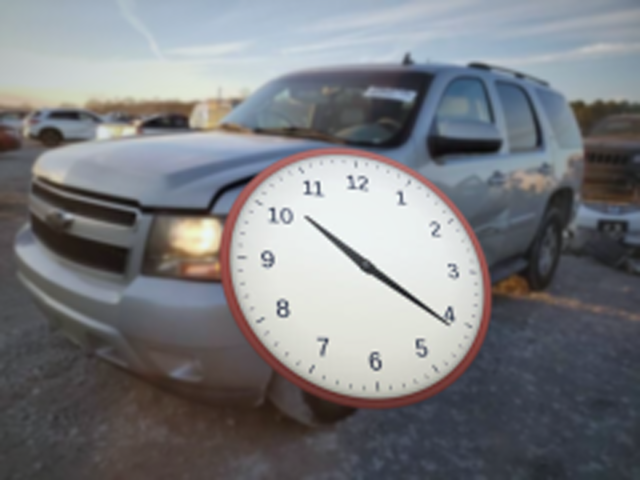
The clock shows h=10 m=21
